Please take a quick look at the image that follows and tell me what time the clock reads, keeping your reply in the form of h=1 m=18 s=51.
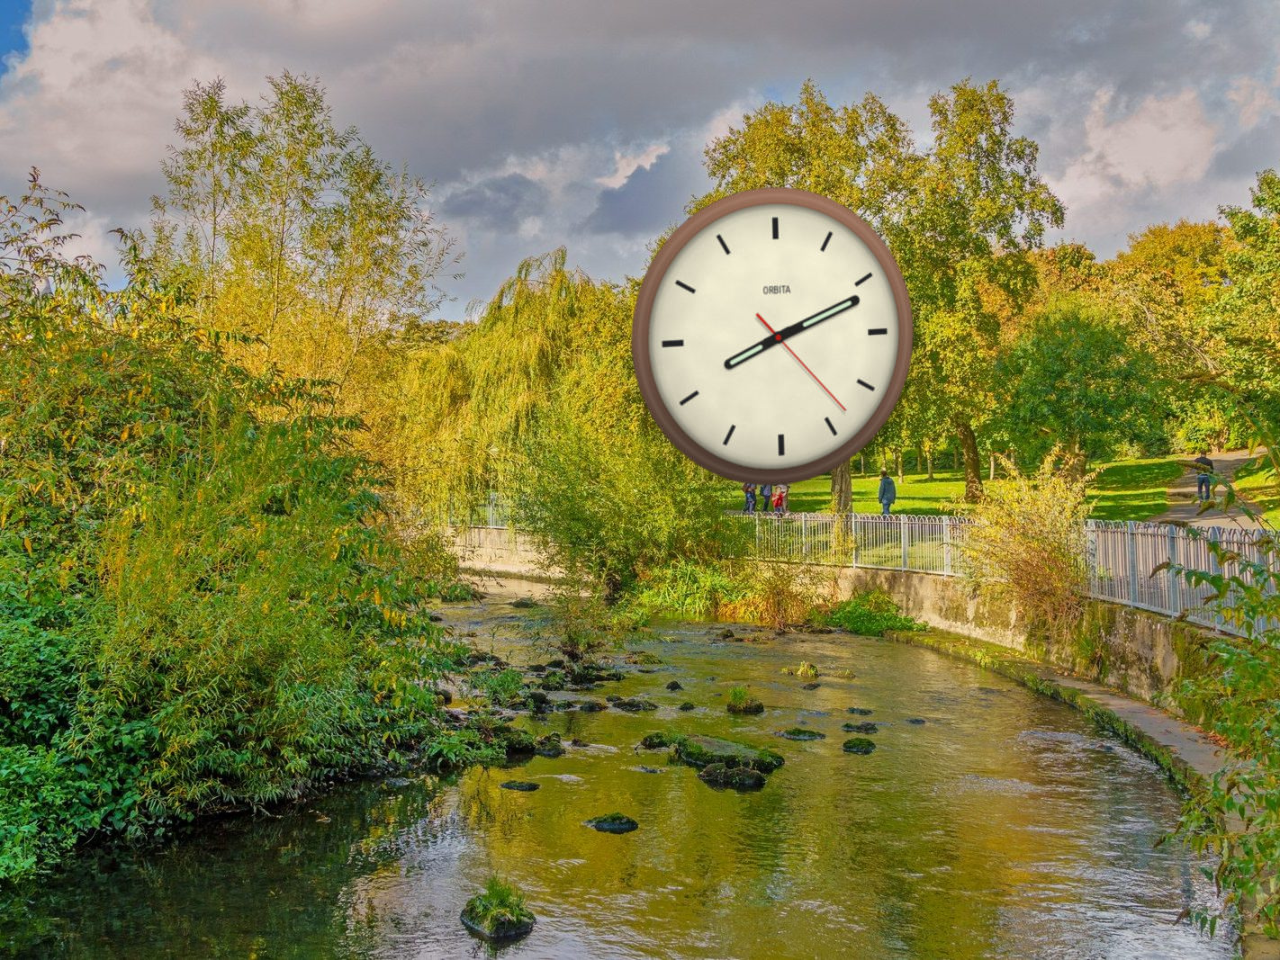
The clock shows h=8 m=11 s=23
